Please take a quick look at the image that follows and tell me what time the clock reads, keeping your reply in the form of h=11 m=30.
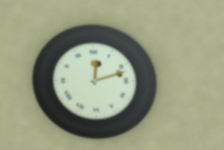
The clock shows h=12 m=12
